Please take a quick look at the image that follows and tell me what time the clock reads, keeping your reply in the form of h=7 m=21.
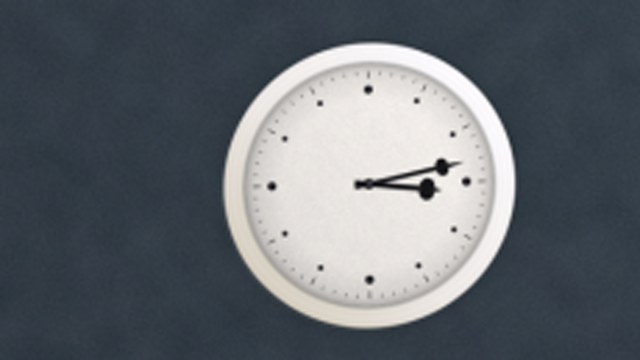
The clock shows h=3 m=13
